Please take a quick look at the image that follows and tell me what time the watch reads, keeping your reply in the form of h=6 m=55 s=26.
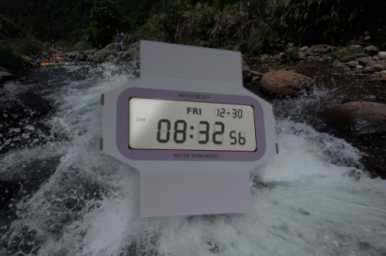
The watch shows h=8 m=32 s=56
